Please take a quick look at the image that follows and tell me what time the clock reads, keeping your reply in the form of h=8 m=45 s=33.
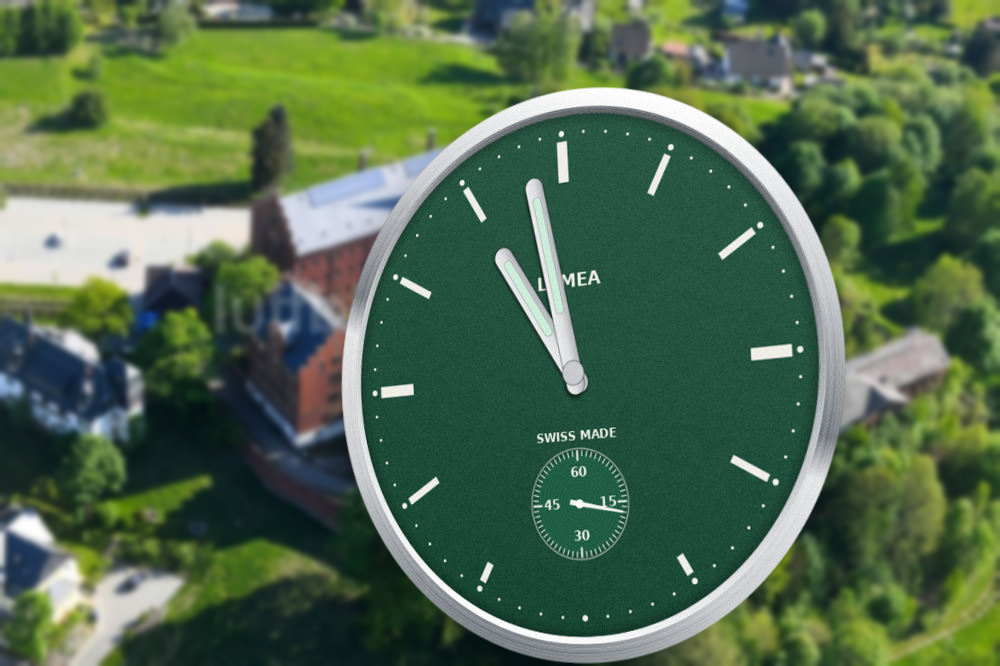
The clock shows h=10 m=58 s=17
